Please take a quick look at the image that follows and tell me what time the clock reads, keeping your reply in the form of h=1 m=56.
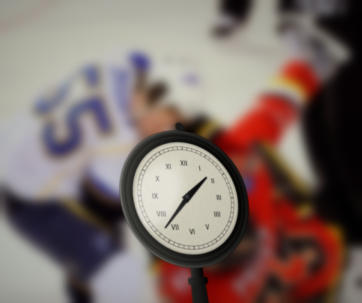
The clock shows h=1 m=37
